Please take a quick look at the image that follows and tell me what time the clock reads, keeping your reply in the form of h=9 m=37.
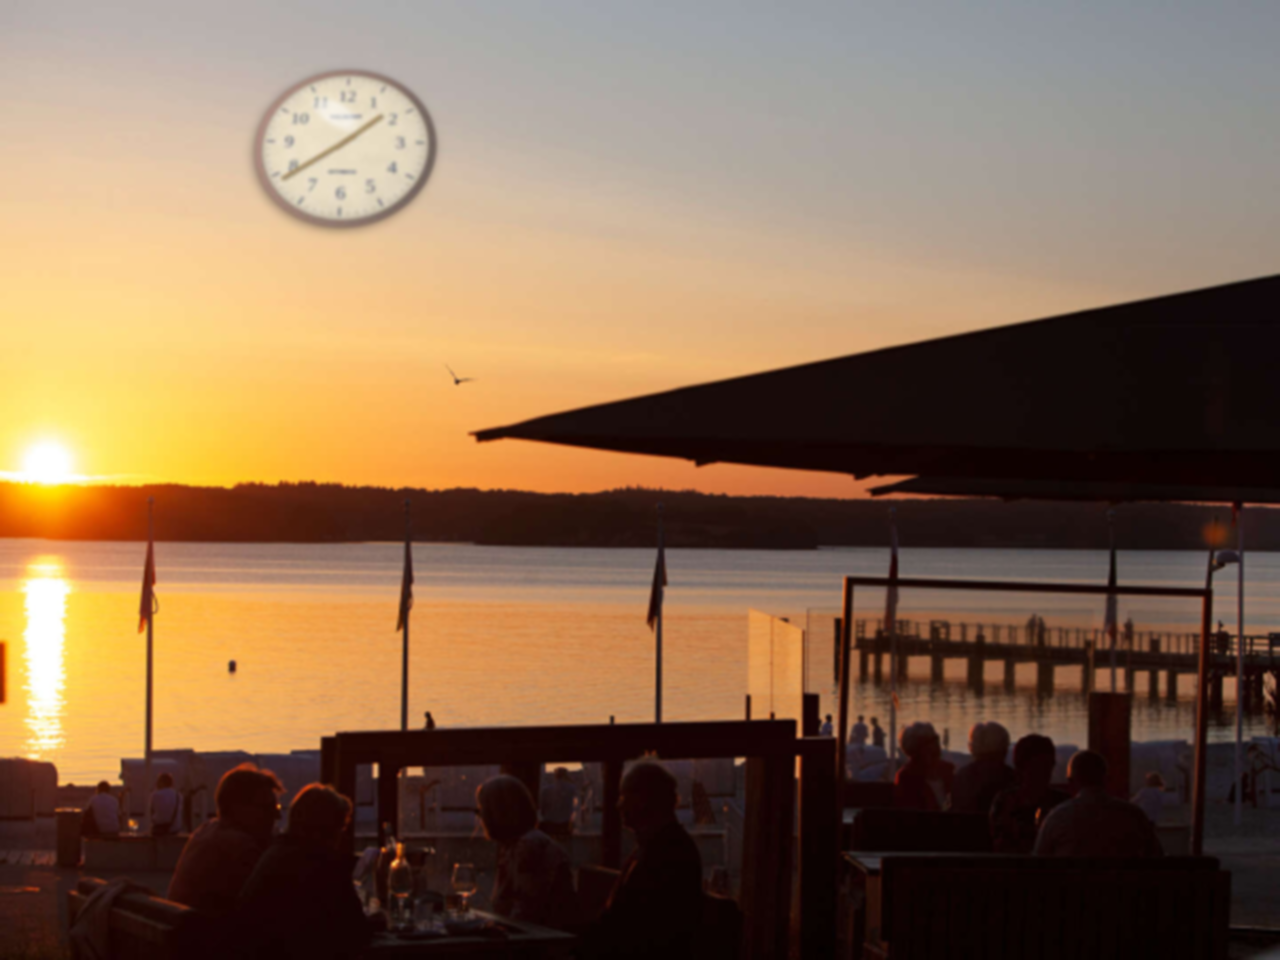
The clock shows h=1 m=39
